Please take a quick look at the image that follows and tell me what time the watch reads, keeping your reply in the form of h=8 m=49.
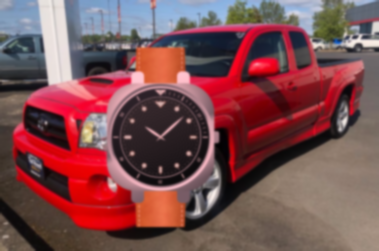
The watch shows h=10 m=8
